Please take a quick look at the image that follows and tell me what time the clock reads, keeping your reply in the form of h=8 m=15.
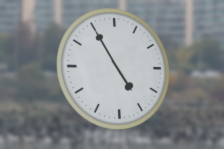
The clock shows h=4 m=55
